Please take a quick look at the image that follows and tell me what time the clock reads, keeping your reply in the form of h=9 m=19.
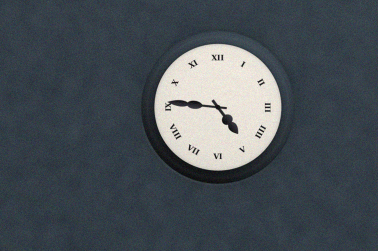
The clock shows h=4 m=46
